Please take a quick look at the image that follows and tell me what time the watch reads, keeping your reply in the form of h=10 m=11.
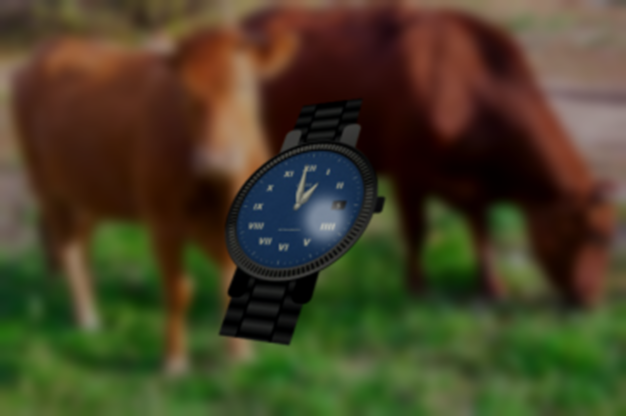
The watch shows h=12 m=59
